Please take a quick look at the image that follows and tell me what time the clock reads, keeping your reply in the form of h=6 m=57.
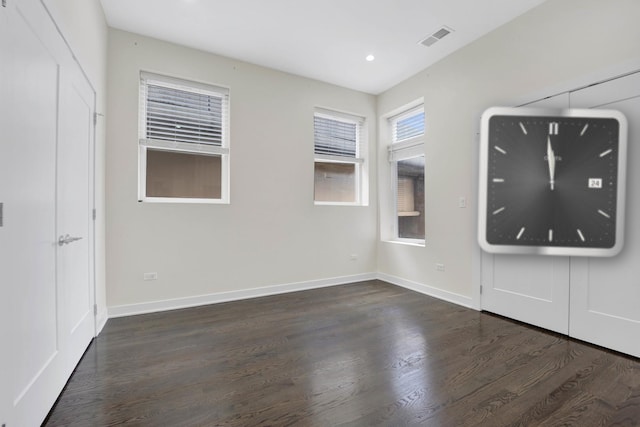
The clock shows h=11 m=59
